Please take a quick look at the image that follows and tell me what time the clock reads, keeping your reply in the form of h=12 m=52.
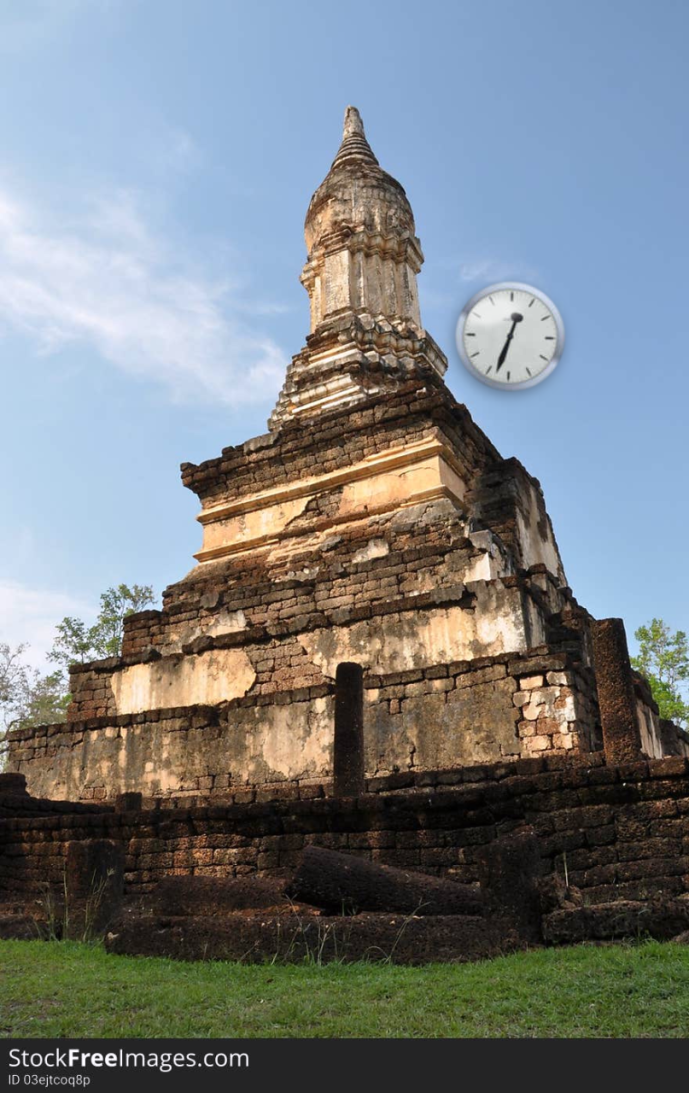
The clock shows h=12 m=33
